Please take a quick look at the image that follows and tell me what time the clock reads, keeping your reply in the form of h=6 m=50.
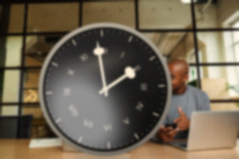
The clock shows h=1 m=59
